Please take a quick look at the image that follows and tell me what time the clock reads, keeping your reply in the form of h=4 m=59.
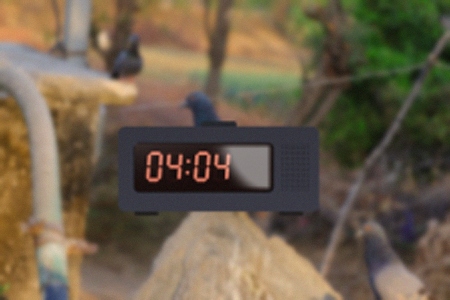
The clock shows h=4 m=4
